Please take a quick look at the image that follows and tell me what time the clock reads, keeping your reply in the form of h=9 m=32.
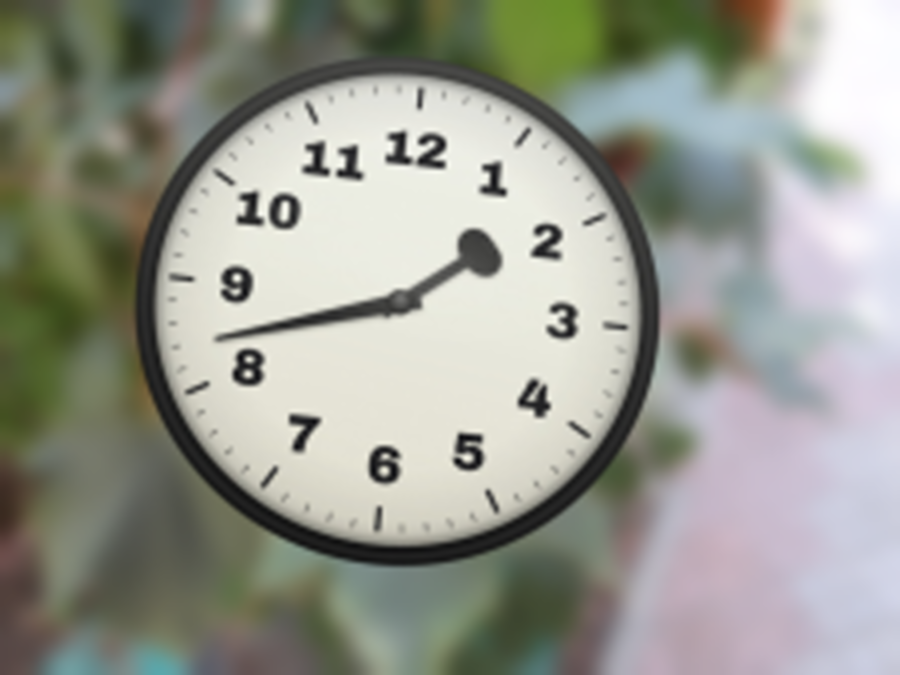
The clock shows h=1 m=42
